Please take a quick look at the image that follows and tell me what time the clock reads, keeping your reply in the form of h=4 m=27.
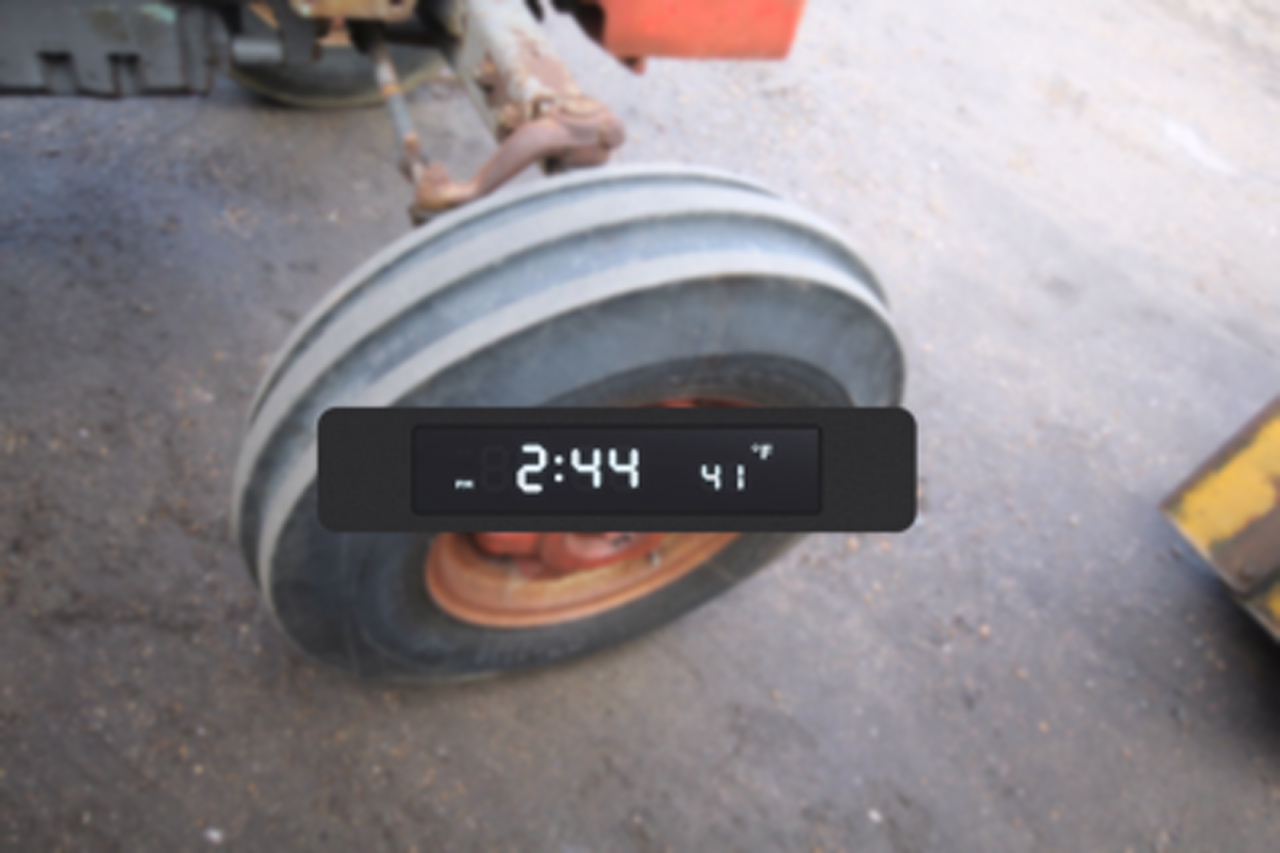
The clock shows h=2 m=44
